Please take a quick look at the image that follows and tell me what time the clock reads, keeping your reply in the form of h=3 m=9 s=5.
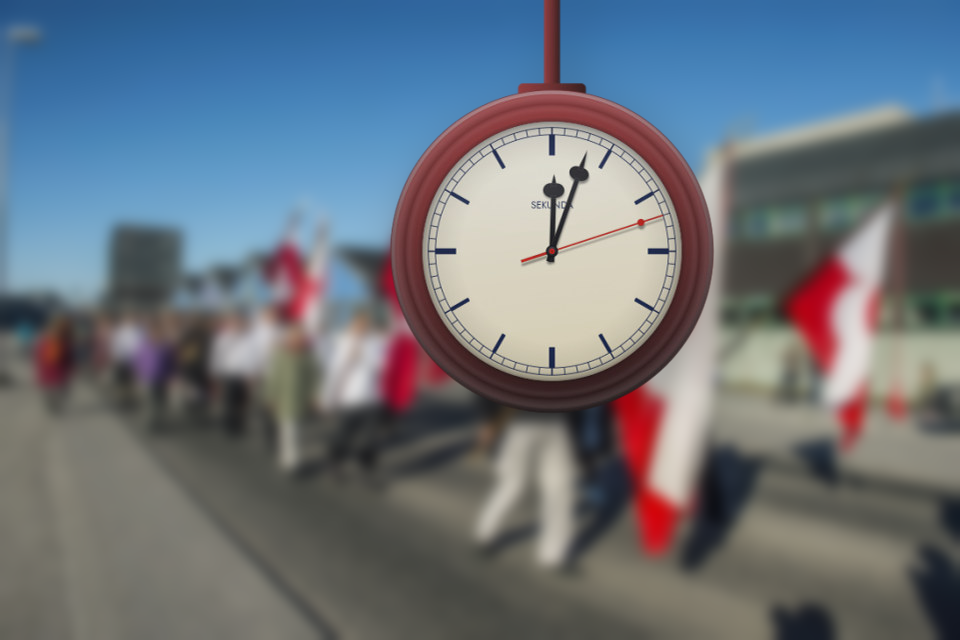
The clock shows h=12 m=3 s=12
